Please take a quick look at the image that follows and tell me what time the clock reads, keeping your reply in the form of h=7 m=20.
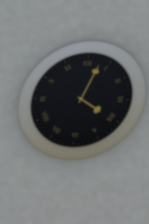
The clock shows h=4 m=3
